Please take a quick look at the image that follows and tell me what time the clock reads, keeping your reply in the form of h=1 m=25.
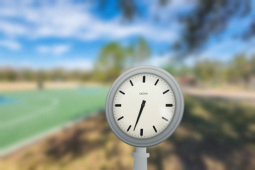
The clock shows h=6 m=33
